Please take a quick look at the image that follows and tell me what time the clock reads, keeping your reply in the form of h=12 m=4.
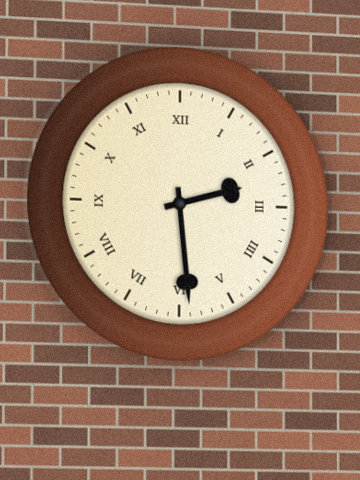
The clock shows h=2 m=29
